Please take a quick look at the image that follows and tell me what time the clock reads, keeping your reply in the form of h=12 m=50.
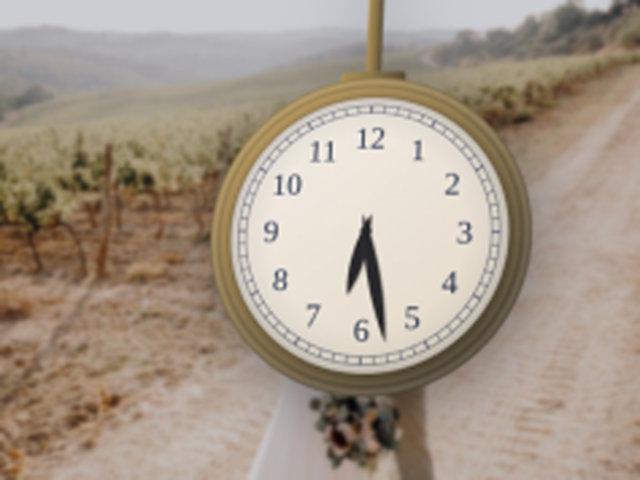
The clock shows h=6 m=28
